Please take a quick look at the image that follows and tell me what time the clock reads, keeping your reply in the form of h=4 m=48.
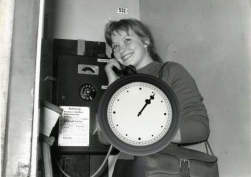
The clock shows h=1 m=6
